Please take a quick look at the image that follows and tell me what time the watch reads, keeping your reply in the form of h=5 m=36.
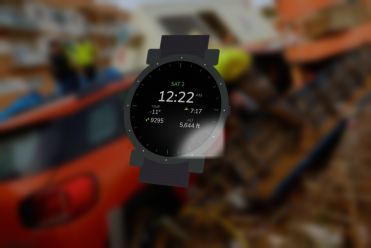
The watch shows h=12 m=22
